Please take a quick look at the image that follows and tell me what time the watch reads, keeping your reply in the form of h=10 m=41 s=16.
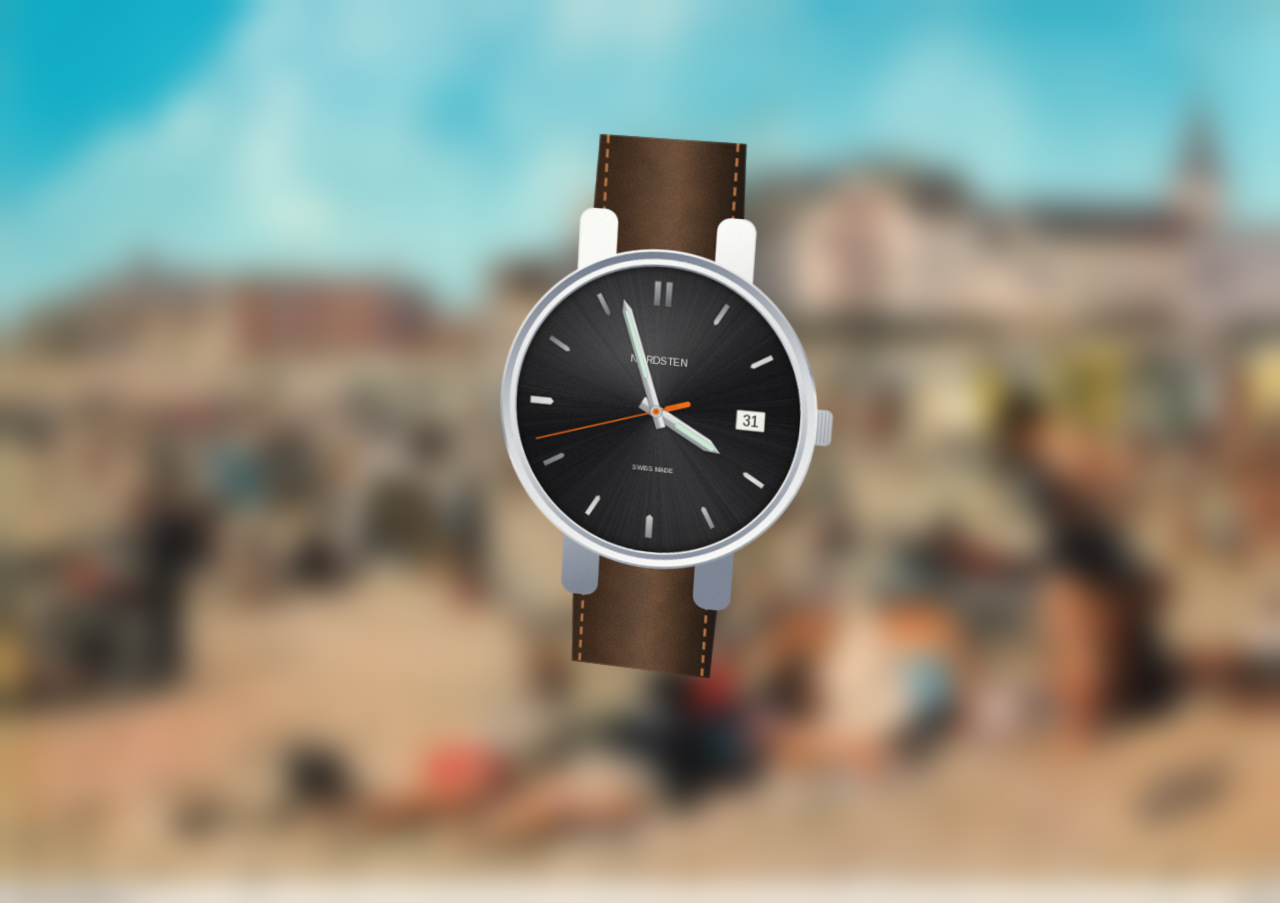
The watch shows h=3 m=56 s=42
